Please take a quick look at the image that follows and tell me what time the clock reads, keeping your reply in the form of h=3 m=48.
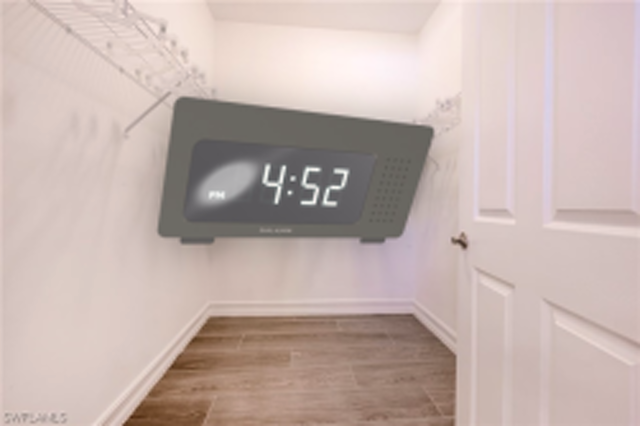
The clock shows h=4 m=52
